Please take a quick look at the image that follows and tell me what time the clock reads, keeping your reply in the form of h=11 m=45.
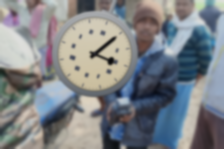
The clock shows h=3 m=5
